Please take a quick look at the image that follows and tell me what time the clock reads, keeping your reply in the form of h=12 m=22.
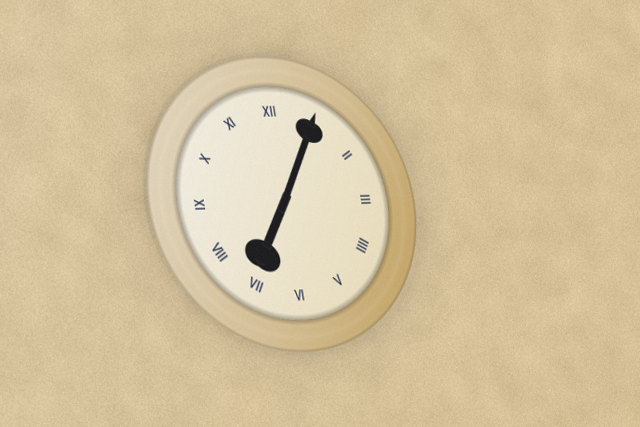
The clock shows h=7 m=5
